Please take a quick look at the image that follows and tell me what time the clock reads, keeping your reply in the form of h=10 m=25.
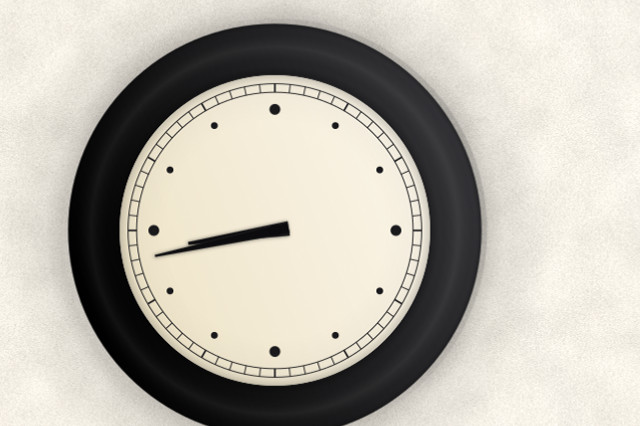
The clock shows h=8 m=43
